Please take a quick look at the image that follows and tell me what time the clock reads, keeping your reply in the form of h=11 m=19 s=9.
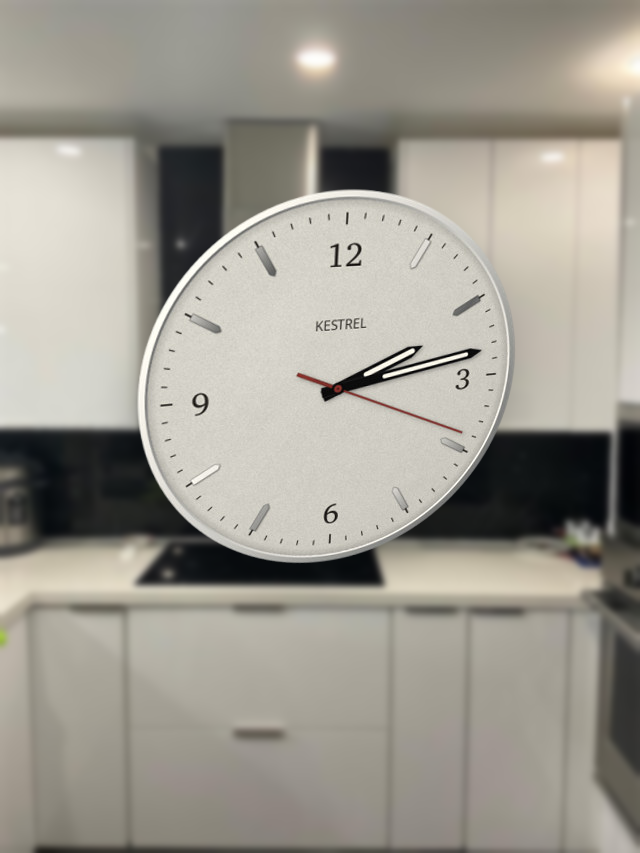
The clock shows h=2 m=13 s=19
